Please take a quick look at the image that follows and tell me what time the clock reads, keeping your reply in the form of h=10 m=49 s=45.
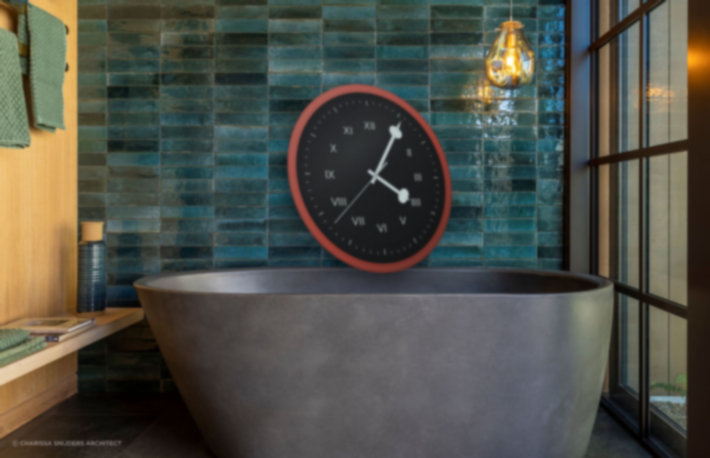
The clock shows h=4 m=5 s=38
